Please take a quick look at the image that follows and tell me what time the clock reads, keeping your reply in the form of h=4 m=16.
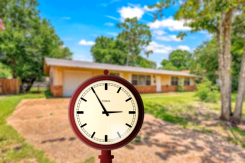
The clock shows h=2 m=55
